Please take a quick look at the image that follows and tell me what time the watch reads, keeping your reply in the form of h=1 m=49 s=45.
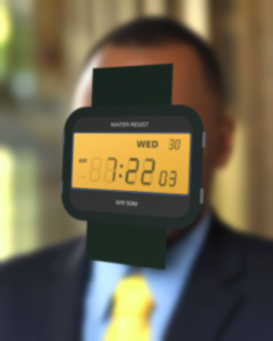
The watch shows h=7 m=22 s=3
